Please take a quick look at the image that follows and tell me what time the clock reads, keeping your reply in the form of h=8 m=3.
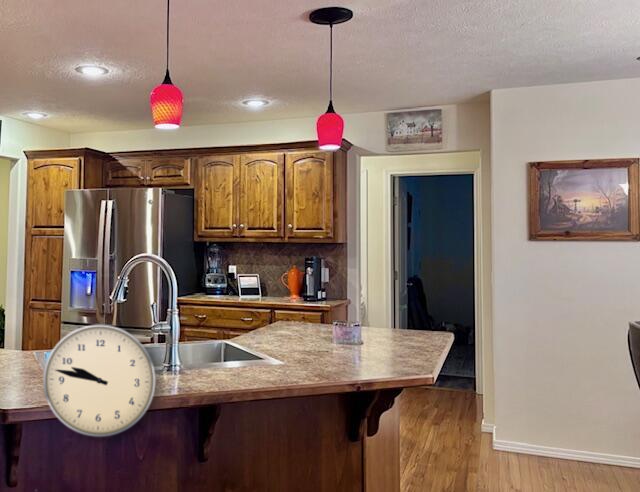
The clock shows h=9 m=47
